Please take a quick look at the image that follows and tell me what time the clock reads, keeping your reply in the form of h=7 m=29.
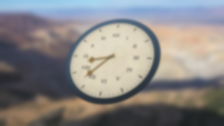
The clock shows h=8 m=37
